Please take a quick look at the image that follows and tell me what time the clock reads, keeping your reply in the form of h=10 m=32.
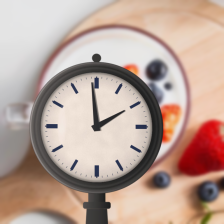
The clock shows h=1 m=59
